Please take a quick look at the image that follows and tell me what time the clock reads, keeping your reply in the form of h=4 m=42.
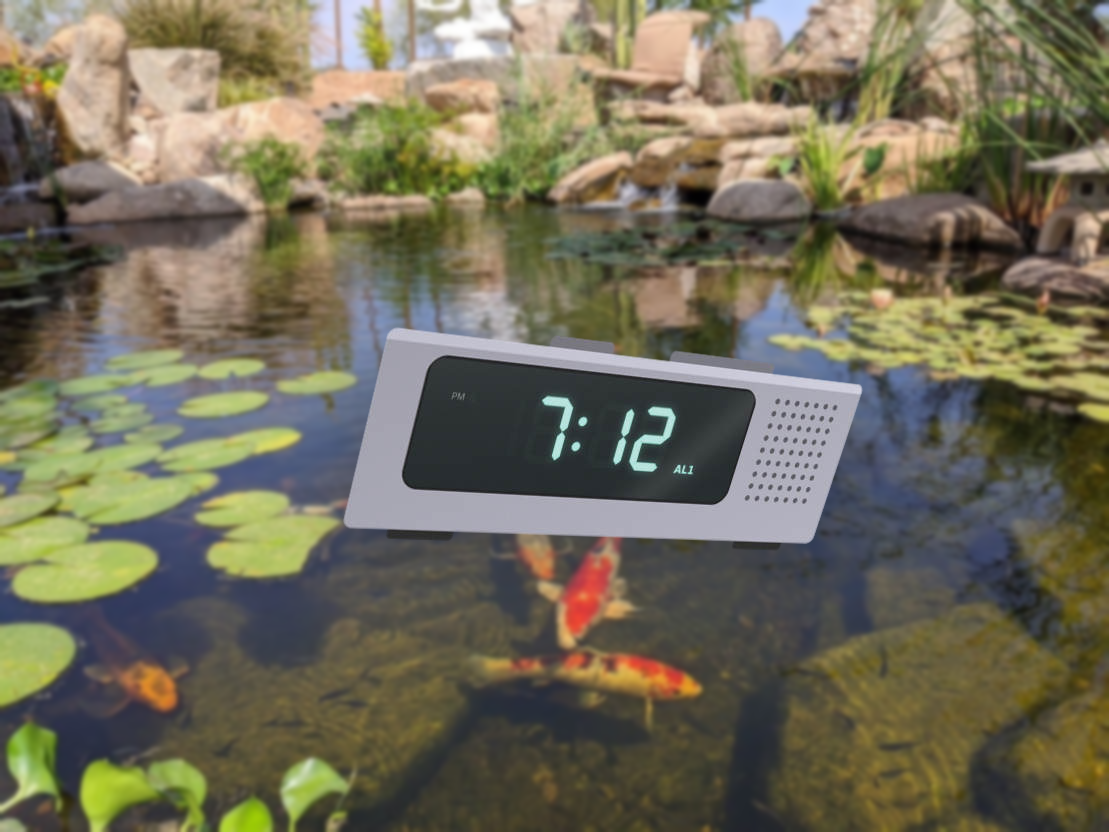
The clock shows h=7 m=12
